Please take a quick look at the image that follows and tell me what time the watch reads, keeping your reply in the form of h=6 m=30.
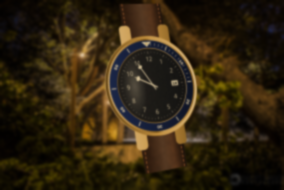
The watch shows h=9 m=55
